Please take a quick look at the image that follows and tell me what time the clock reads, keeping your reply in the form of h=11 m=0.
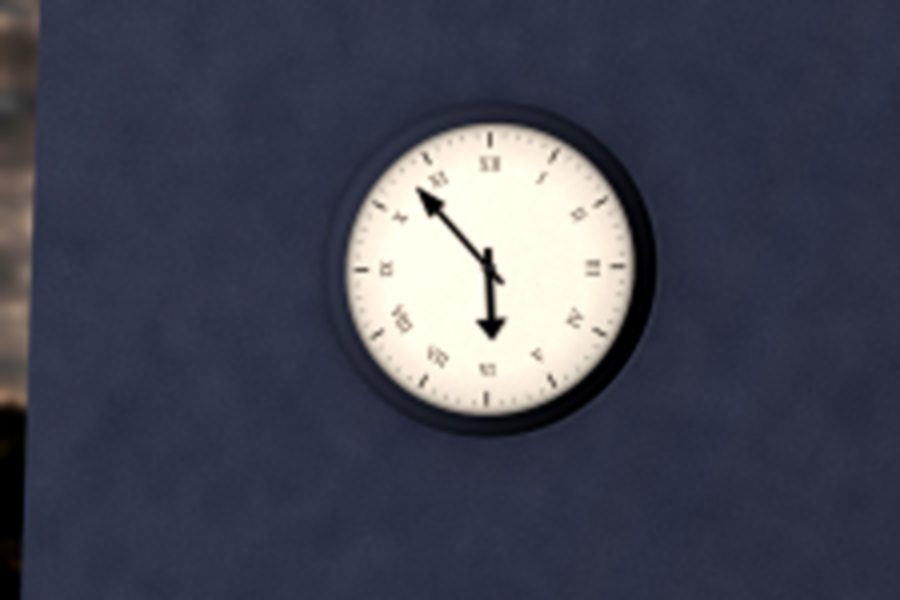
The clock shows h=5 m=53
